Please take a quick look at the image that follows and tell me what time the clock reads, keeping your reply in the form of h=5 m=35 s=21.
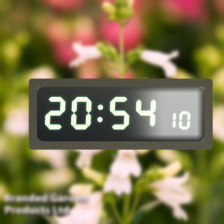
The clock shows h=20 m=54 s=10
